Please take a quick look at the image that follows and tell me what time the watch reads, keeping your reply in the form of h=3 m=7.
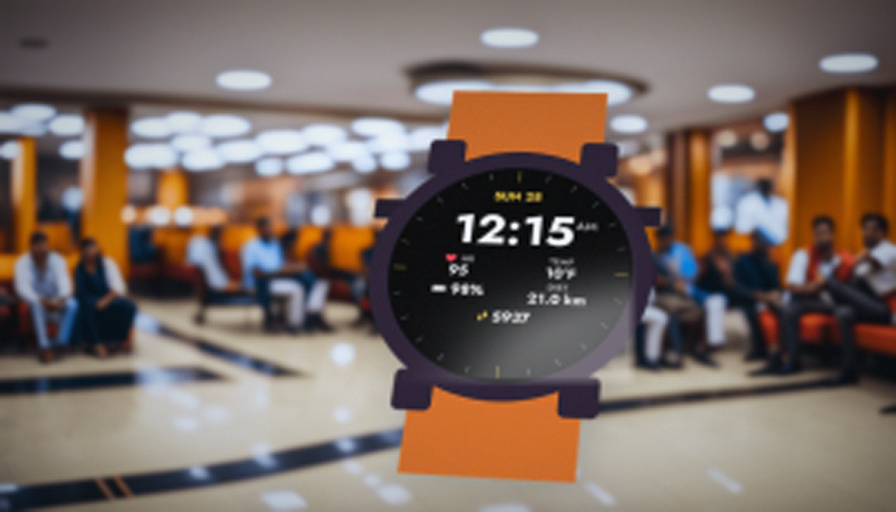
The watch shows h=12 m=15
